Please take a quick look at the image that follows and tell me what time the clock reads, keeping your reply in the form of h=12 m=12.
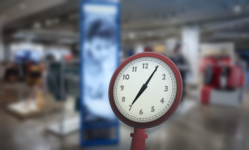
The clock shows h=7 m=5
